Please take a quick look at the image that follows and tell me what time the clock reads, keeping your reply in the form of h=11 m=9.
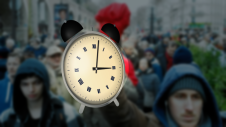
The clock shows h=3 m=2
